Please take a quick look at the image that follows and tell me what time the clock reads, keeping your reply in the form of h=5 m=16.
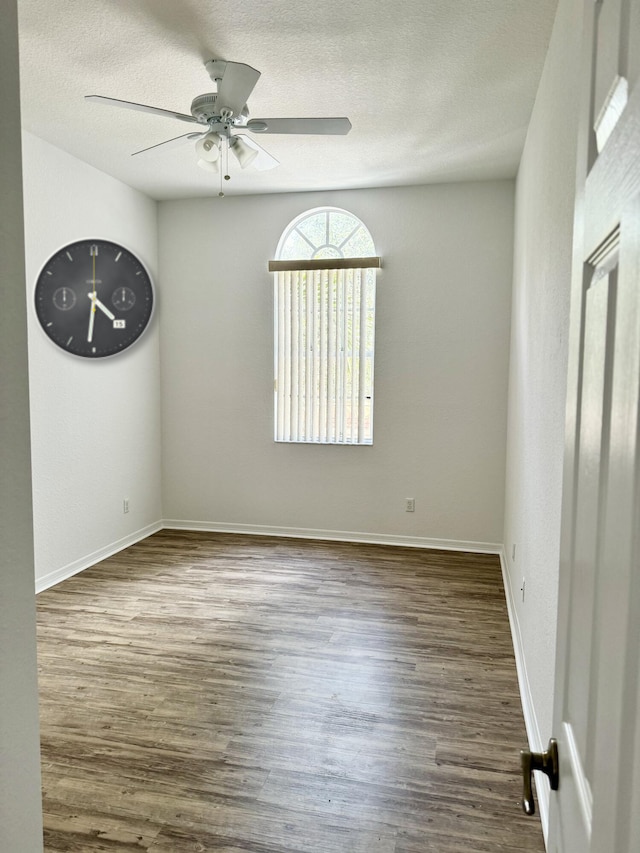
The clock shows h=4 m=31
